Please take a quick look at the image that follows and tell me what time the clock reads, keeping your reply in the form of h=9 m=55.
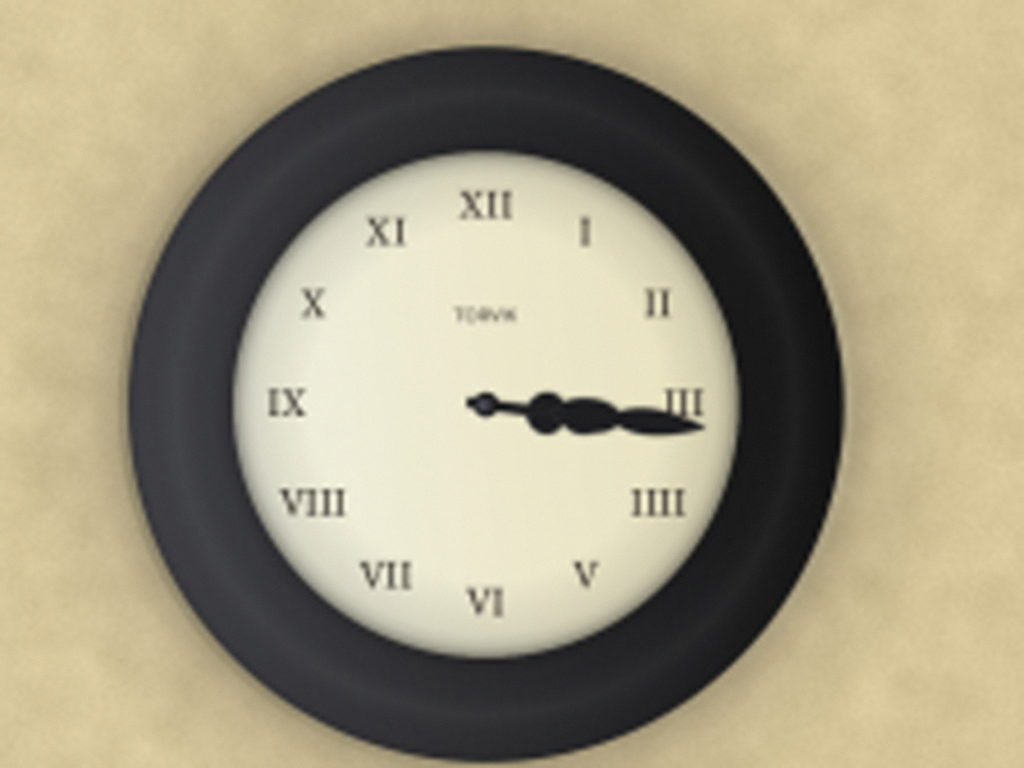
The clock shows h=3 m=16
